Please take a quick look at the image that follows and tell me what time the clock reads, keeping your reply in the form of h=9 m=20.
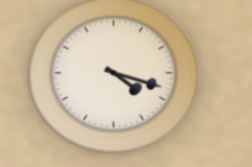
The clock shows h=4 m=18
